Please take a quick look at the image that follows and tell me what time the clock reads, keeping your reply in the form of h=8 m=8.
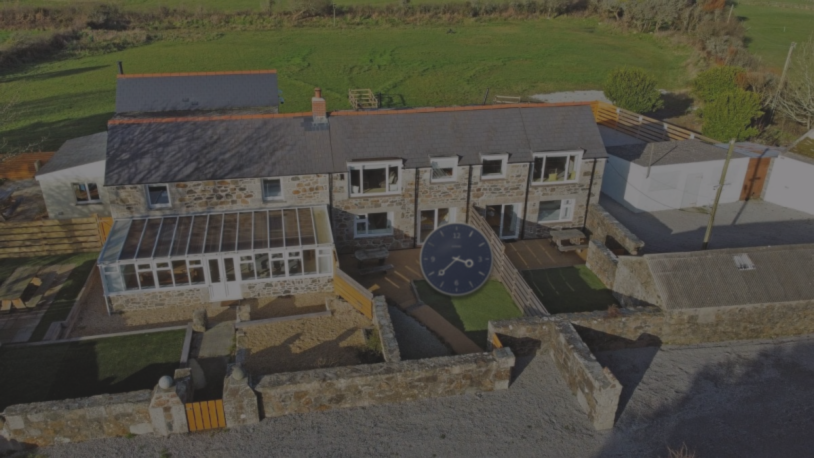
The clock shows h=3 m=38
